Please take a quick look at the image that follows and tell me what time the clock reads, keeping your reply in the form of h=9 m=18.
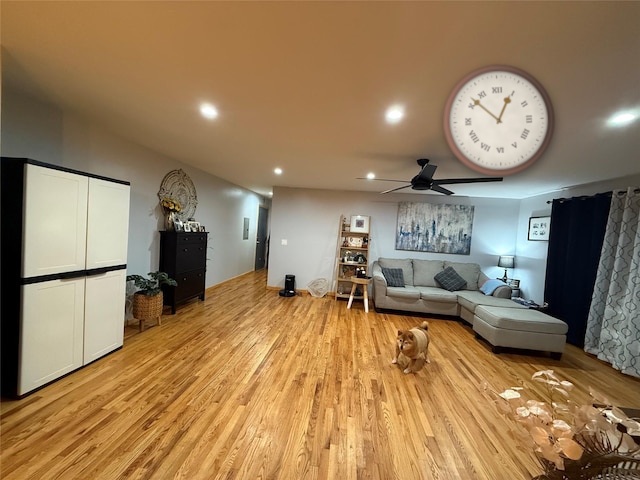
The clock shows h=12 m=52
